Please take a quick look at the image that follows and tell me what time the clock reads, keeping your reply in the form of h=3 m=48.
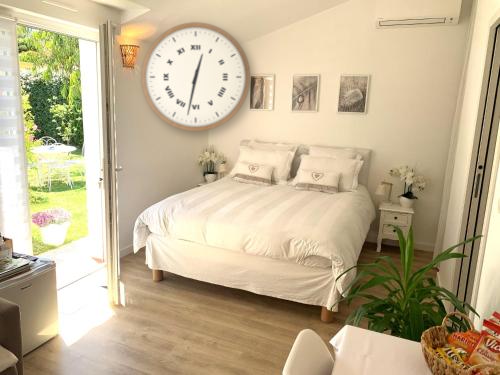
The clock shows h=12 m=32
